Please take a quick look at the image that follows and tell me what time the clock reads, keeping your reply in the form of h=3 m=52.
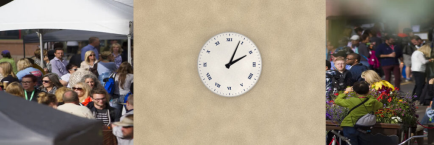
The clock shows h=2 m=4
